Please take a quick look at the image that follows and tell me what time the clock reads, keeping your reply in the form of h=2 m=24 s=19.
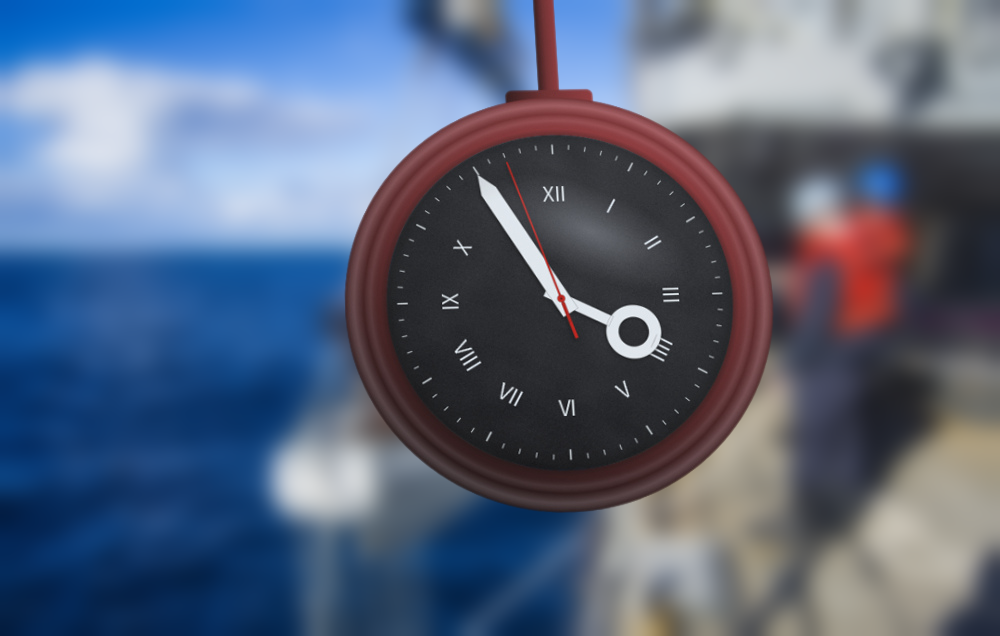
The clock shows h=3 m=54 s=57
